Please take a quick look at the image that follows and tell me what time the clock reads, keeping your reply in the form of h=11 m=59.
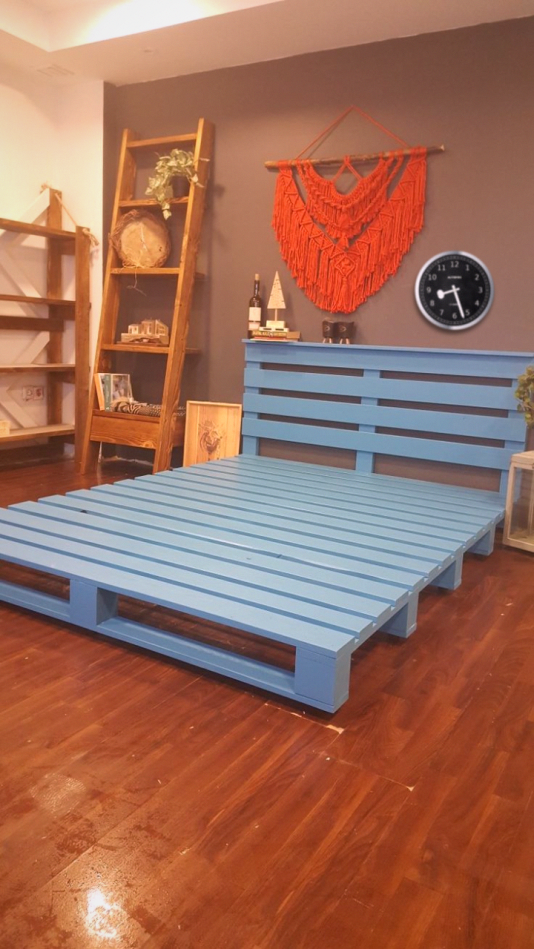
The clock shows h=8 m=27
